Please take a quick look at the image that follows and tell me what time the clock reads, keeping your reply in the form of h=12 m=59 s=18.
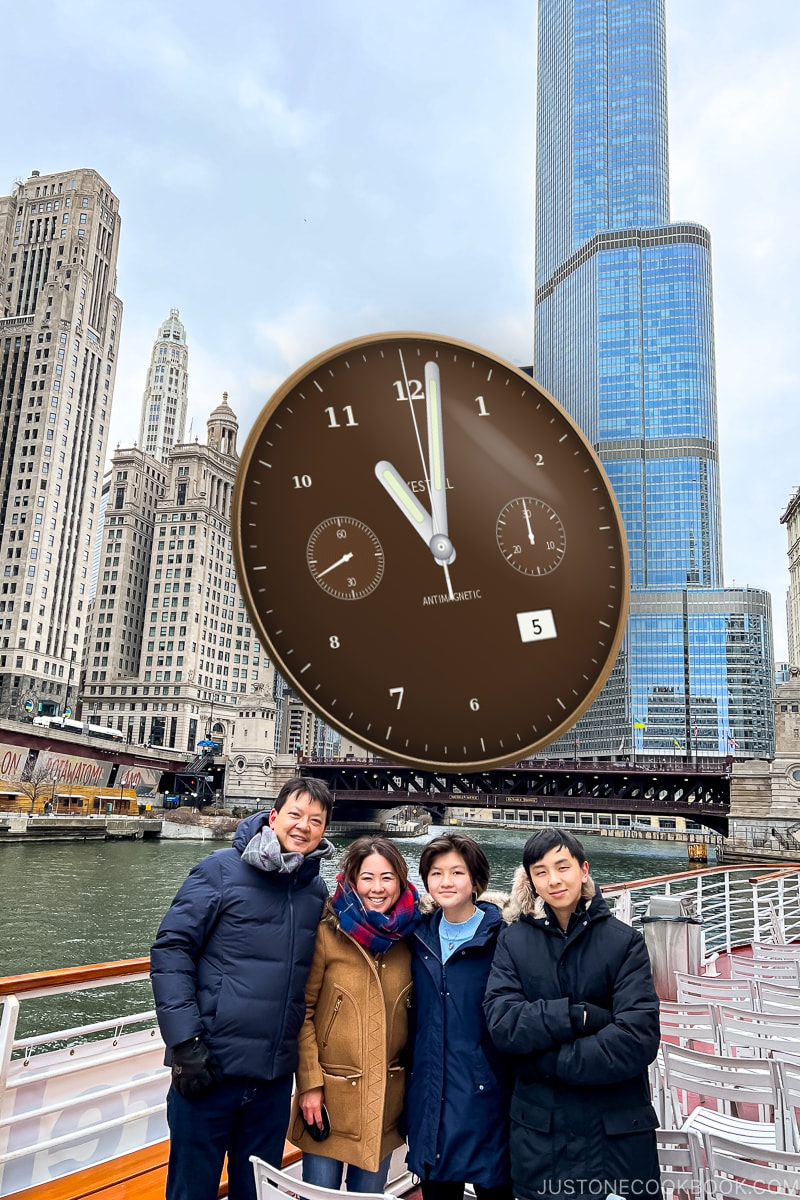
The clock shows h=11 m=1 s=41
